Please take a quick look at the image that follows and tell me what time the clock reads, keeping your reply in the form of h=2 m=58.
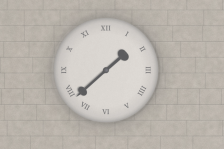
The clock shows h=1 m=38
